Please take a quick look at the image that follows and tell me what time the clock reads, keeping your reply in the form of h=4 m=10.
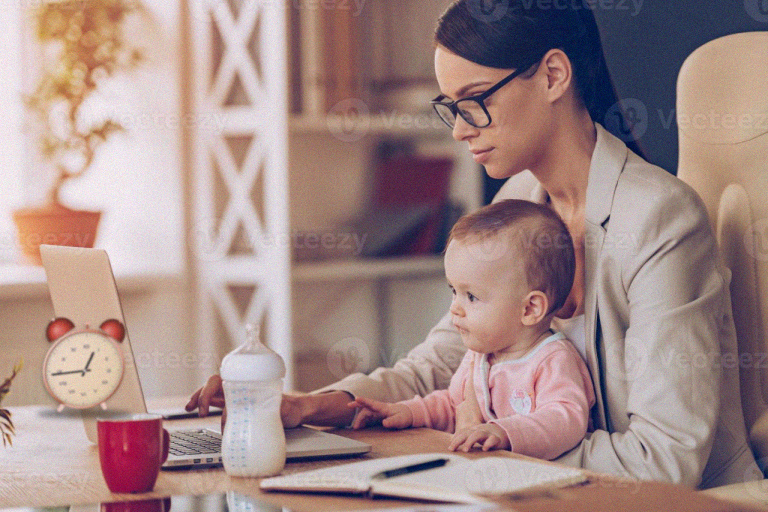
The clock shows h=12 m=44
